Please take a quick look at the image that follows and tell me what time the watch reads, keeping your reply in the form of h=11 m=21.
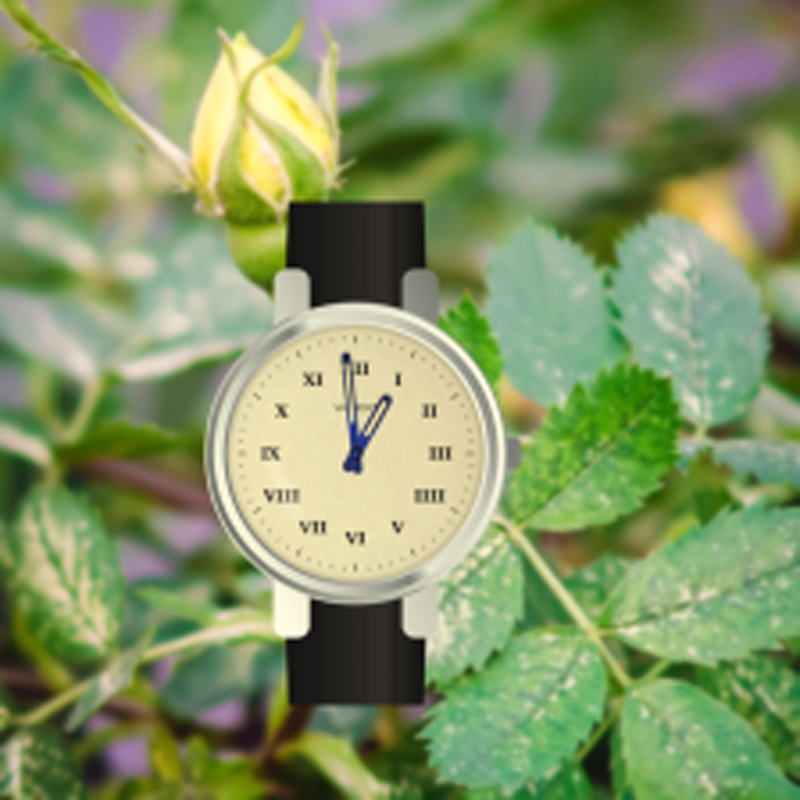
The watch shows h=12 m=59
